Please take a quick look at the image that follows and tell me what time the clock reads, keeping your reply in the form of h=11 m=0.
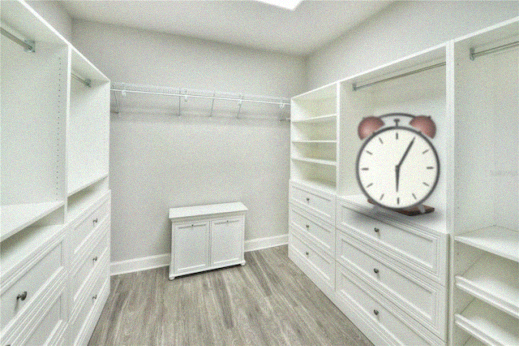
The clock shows h=6 m=5
